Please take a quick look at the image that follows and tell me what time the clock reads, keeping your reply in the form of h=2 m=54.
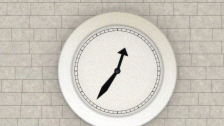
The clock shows h=12 m=36
